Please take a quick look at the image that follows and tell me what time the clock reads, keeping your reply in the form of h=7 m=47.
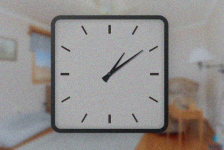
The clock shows h=1 m=9
